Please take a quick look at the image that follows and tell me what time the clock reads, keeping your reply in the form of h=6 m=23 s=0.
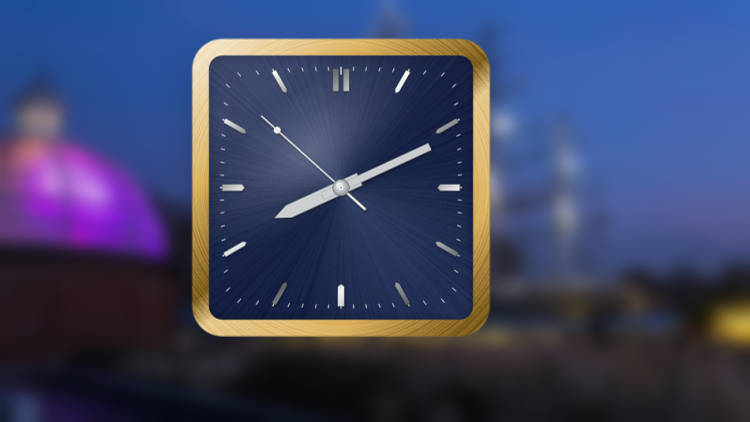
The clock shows h=8 m=10 s=52
